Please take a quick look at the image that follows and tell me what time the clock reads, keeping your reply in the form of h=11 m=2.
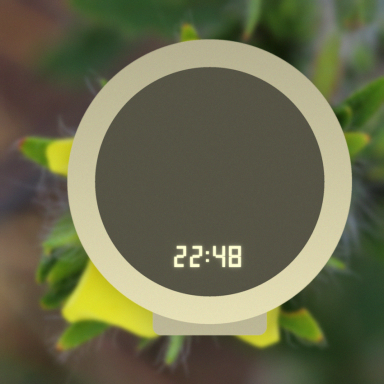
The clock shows h=22 m=48
